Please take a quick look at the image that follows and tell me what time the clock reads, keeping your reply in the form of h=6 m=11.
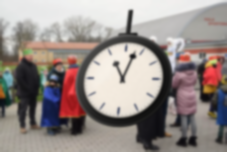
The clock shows h=11 m=3
